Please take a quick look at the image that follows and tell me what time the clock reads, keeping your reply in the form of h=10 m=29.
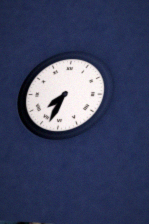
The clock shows h=7 m=33
